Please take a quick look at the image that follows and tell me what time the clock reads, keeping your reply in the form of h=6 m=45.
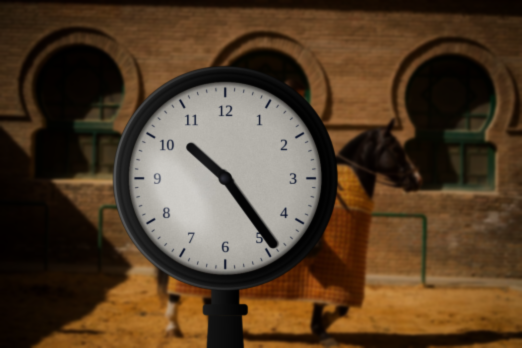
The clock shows h=10 m=24
